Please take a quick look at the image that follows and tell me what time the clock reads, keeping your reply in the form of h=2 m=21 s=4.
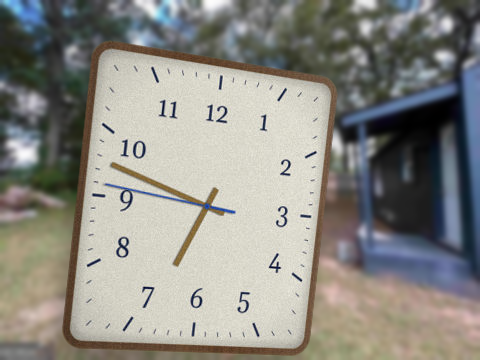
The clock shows h=6 m=47 s=46
